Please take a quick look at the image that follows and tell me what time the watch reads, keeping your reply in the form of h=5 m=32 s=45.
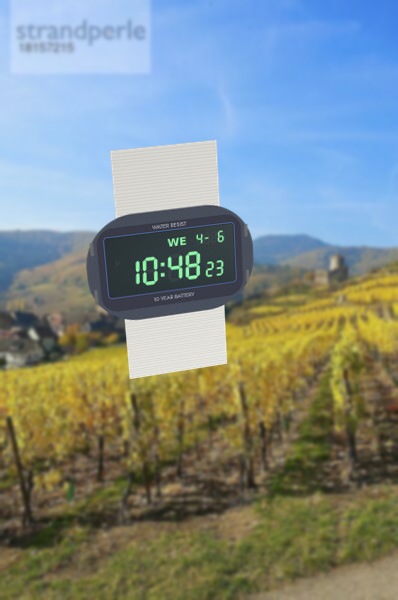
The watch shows h=10 m=48 s=23
